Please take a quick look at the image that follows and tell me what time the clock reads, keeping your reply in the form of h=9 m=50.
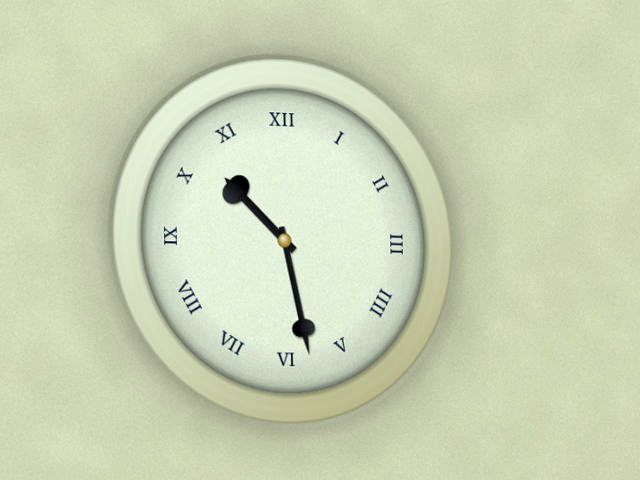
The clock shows h=10 m=28
